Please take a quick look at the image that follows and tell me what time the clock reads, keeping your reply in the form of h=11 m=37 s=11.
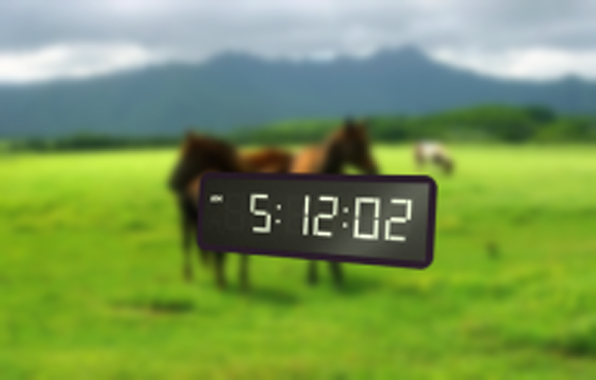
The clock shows h=5 m=12 s=2
